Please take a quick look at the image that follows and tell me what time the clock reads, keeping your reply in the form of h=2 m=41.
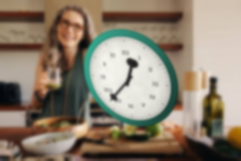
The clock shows h=12 m=37
